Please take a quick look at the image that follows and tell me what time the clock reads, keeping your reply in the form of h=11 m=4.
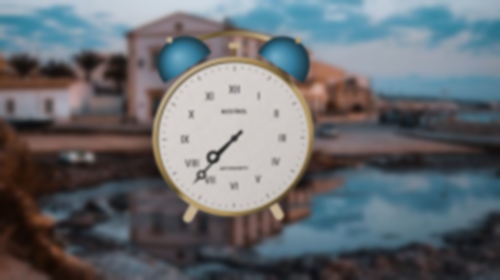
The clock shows h=7 m=37
